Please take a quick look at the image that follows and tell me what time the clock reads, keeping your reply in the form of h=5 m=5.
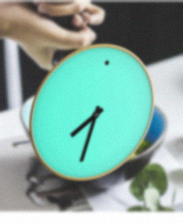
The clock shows h=7 m=31
